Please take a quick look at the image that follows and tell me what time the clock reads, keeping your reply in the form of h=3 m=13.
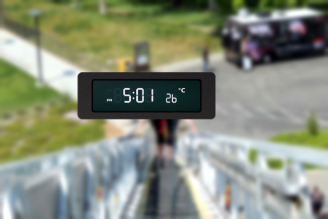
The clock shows h=5 m=1
